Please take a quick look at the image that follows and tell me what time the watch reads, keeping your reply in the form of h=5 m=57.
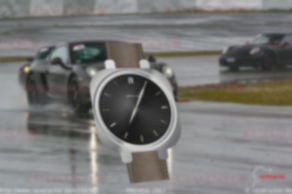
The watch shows h=7 m=5
